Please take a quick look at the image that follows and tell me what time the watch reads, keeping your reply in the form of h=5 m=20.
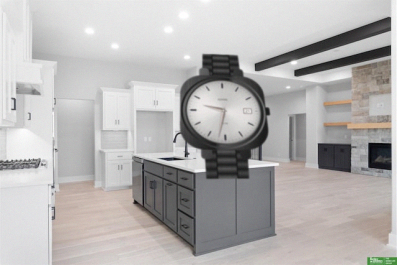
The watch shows h=9 m=32
